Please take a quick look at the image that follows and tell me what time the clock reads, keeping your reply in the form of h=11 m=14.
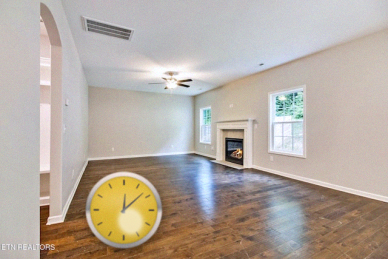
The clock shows h=12 m=8
